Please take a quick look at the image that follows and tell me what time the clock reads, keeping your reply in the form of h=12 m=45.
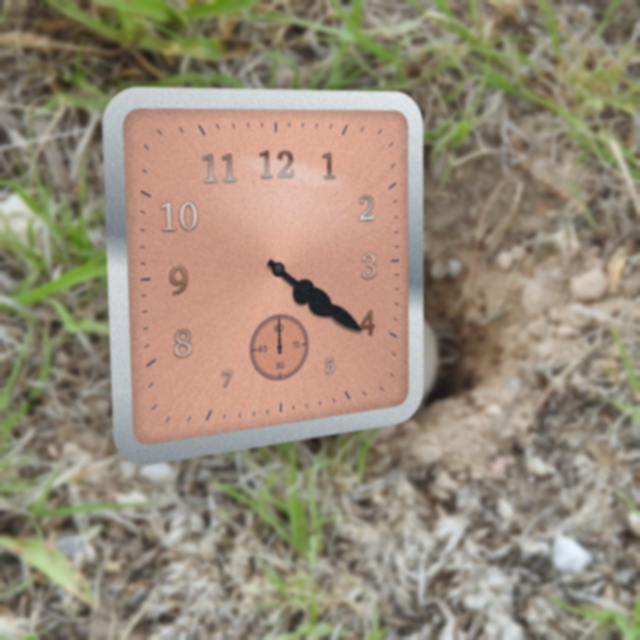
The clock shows h=4 m=21
